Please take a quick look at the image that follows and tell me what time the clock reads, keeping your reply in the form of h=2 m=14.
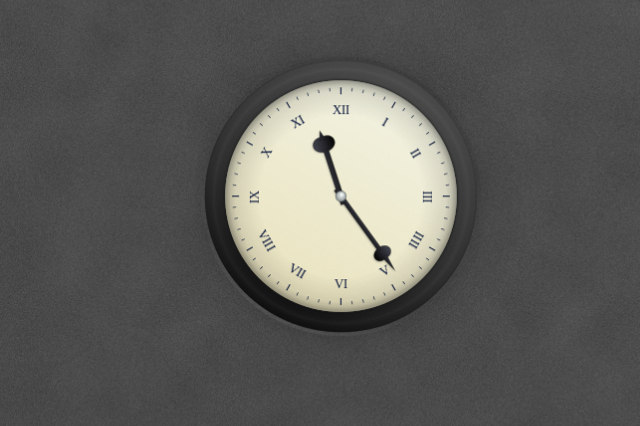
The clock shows h=11 m=24
